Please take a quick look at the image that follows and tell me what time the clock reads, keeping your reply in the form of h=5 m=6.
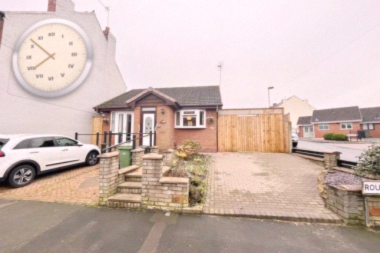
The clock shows h=7 m=52
